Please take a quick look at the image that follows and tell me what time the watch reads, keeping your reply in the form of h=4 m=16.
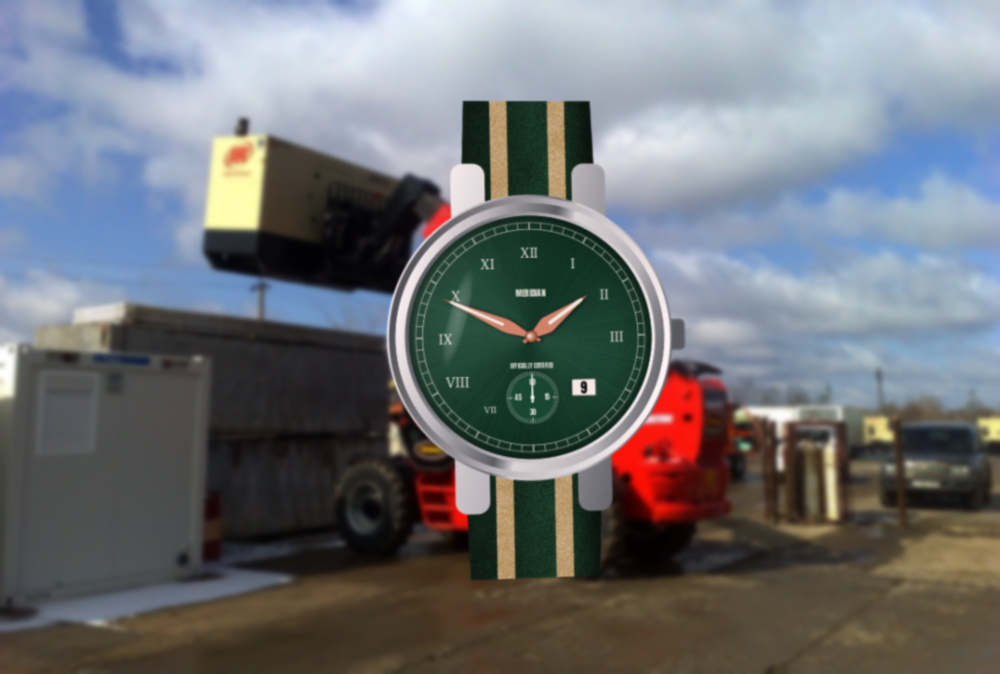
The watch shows h=1 m=49
